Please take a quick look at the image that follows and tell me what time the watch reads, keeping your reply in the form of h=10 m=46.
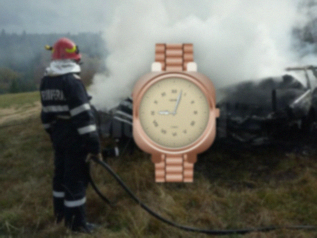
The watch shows h=9 m=3
